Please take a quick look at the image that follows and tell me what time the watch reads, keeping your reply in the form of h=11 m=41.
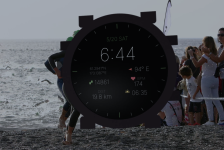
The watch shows h=6 m=44
